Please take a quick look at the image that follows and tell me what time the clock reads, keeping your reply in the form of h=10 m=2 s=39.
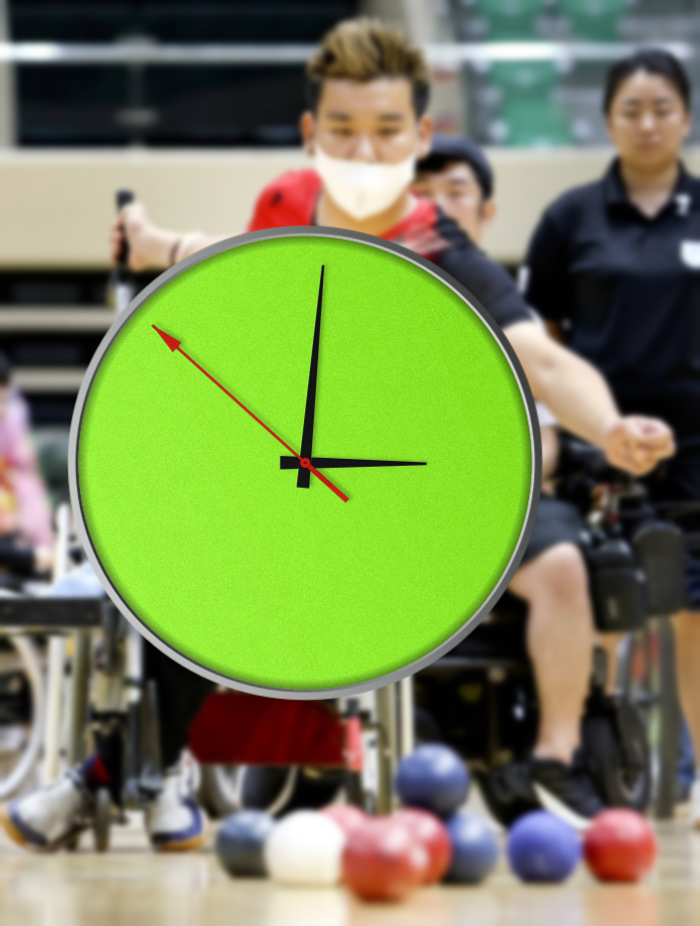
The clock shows h=3 m=0 s=52
